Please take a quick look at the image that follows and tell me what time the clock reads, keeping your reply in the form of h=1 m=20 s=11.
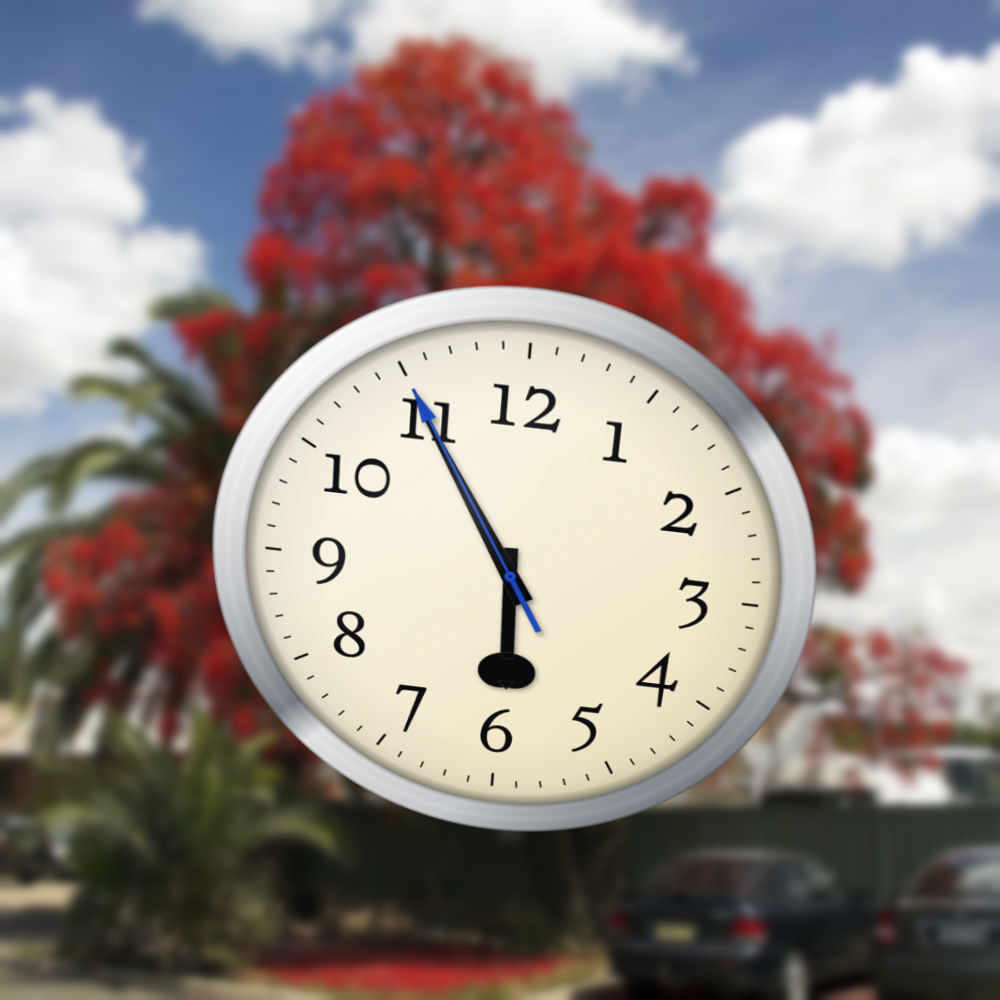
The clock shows h=5 m=54 s=55
